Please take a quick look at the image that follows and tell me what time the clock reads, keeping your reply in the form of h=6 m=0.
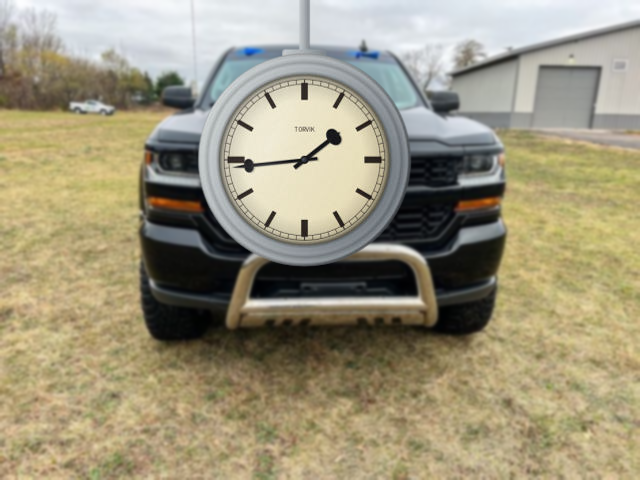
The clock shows h=1 m=44
